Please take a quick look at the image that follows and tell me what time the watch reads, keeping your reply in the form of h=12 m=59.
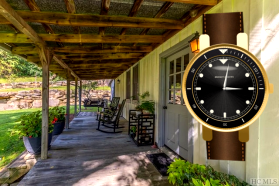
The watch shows h=3 m=2
